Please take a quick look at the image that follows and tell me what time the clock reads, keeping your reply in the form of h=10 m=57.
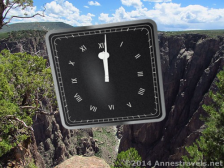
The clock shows h=12 m=1
